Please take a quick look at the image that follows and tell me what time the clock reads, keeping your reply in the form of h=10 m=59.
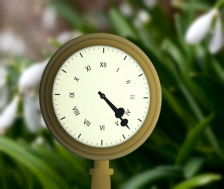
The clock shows h=4 m=23
